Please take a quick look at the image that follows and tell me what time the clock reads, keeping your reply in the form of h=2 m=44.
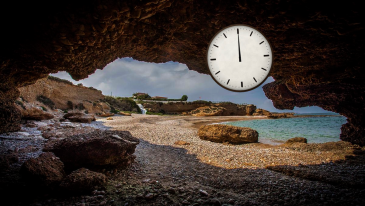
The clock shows h=12 m=0
